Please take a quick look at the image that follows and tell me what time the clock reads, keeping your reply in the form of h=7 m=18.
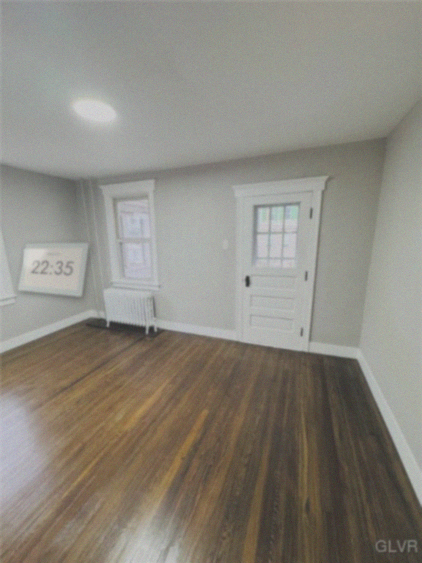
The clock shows h=22 m=35
